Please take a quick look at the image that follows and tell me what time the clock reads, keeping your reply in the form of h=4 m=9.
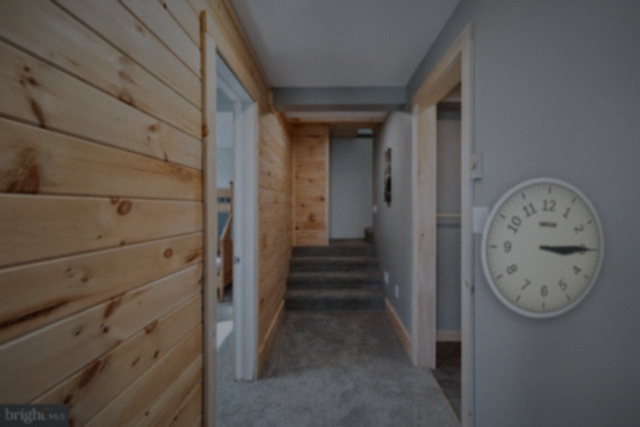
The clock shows h=3 m=15
